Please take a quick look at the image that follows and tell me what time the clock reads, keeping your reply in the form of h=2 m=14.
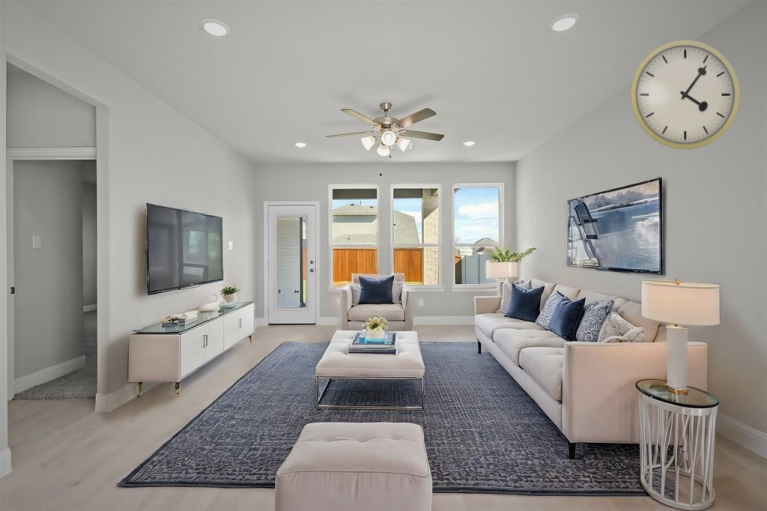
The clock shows h=4 m=6
